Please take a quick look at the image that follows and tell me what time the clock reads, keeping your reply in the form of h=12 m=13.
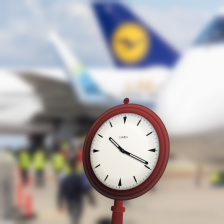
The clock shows h=10 m=19
